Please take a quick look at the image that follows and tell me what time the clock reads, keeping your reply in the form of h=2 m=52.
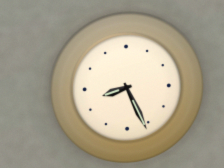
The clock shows h=8 m=26
